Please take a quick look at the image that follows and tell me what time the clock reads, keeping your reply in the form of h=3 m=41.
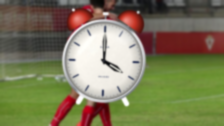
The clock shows h=4 m=0
